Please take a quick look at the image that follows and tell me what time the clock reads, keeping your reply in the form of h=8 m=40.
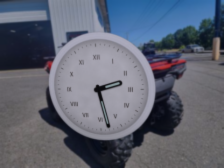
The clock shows h=2 m=28
